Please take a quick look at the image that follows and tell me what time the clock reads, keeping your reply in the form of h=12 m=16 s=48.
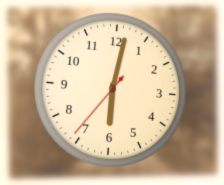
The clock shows h=6 m=1 s=36
